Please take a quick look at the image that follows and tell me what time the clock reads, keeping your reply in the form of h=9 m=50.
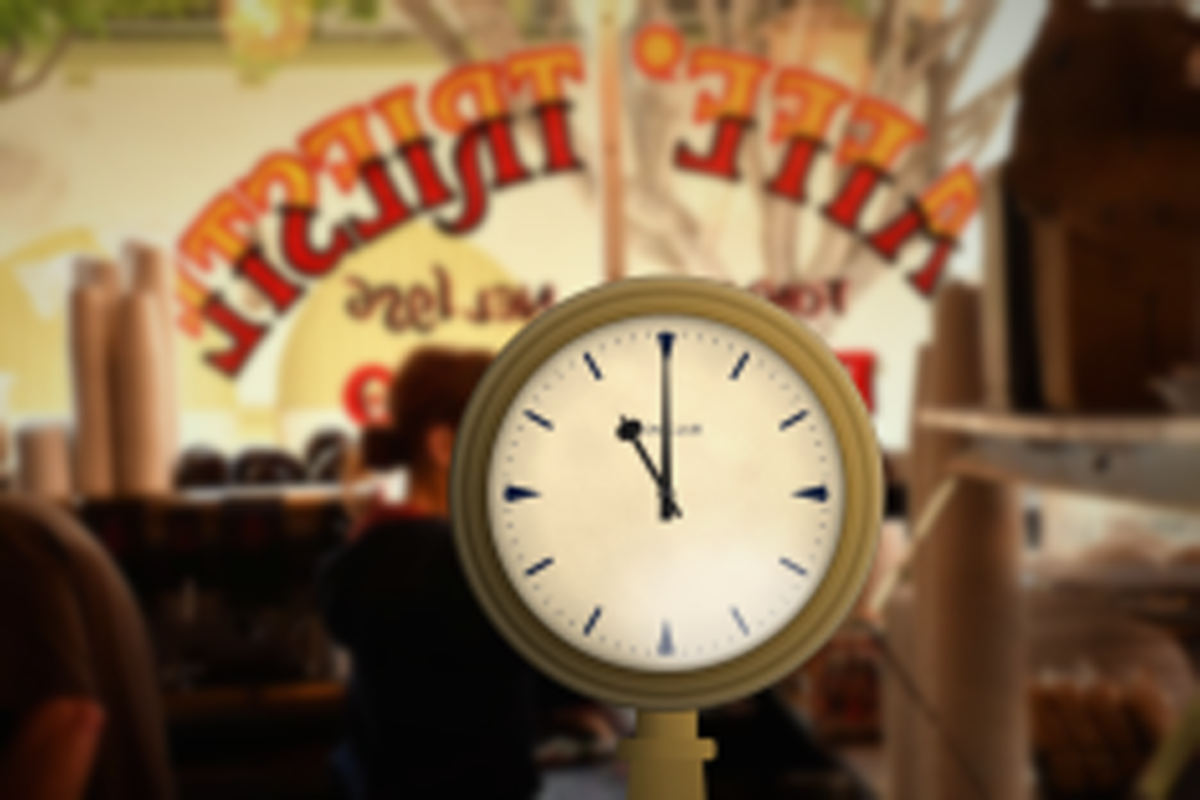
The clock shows h=11 m=0
